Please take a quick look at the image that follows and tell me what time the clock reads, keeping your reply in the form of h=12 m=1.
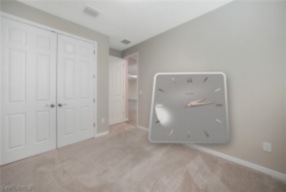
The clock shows h=2 m=14
